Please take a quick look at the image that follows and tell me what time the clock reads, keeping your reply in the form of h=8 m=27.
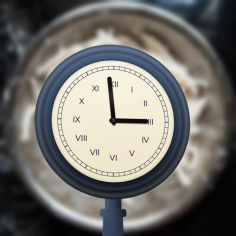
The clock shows h=2 m=59
